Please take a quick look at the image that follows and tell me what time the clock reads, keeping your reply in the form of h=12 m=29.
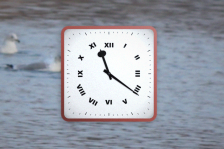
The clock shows h=11 m=21
